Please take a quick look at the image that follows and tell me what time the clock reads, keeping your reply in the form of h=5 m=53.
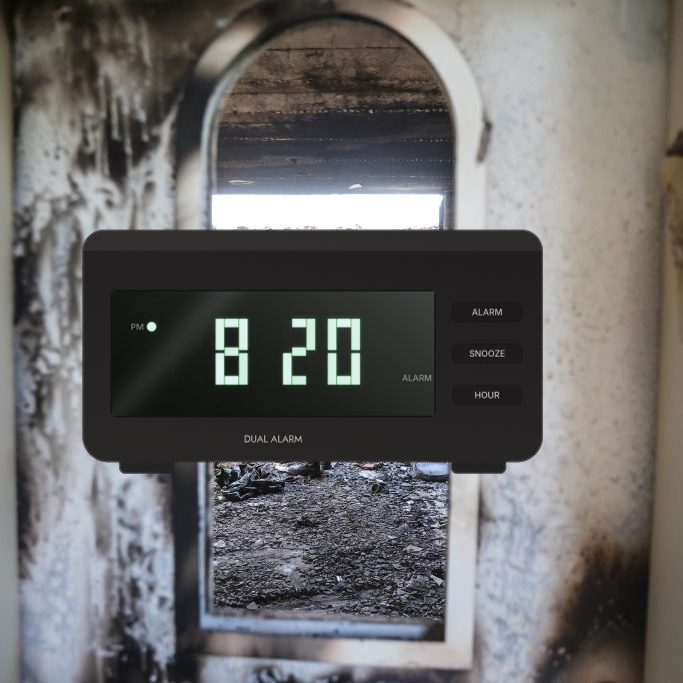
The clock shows h=8 m=20
